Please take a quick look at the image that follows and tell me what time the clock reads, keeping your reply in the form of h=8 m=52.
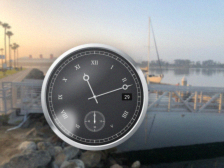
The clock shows h=11 m=12
